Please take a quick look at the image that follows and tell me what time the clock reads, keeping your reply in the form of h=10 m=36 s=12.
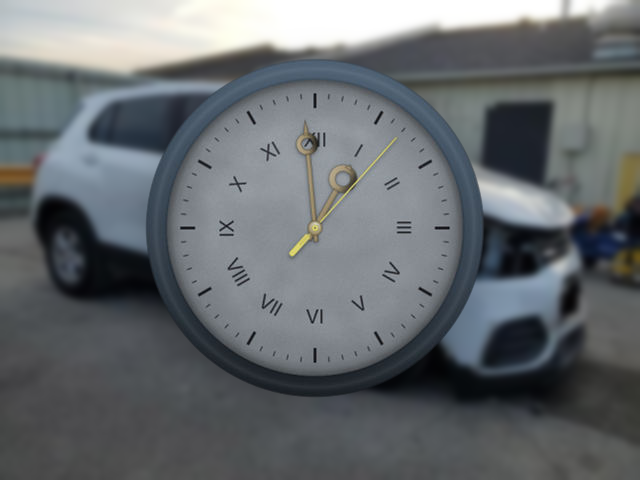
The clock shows h=12 m=59 s=7
